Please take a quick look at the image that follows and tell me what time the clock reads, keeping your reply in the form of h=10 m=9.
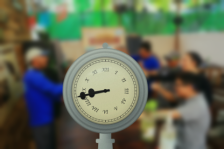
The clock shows h=8 m=43
